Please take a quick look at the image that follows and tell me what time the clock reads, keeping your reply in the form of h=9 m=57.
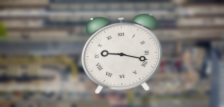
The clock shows h=9 m=18
